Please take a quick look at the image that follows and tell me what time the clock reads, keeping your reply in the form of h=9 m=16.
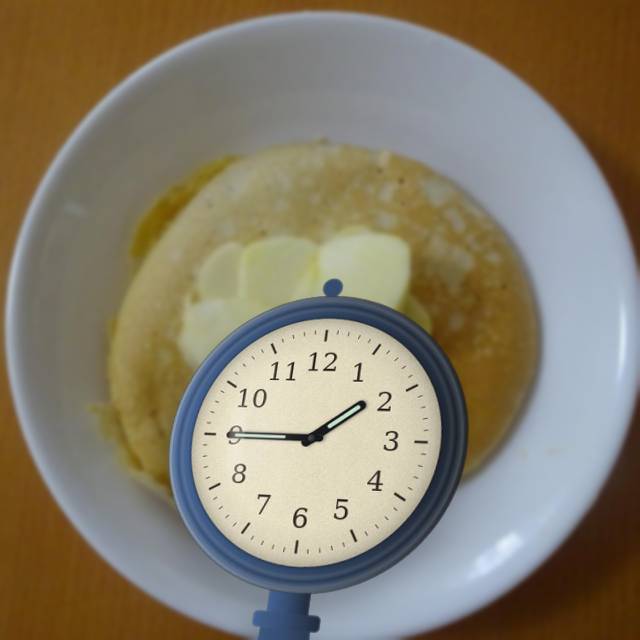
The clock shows h=1 m=45
